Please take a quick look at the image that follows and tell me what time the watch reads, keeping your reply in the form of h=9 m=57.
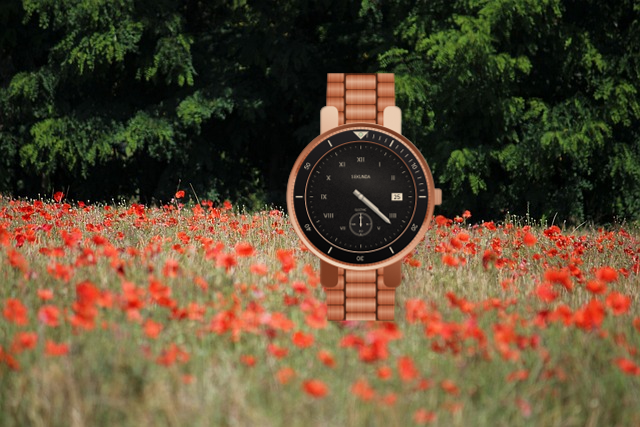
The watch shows h=4 m=22
